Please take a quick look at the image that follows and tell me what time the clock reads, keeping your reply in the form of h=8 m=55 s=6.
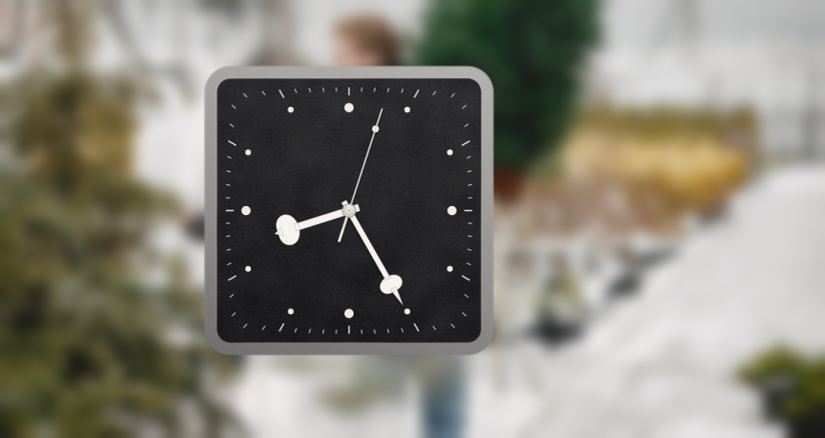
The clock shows h=8 m=25 s=3
